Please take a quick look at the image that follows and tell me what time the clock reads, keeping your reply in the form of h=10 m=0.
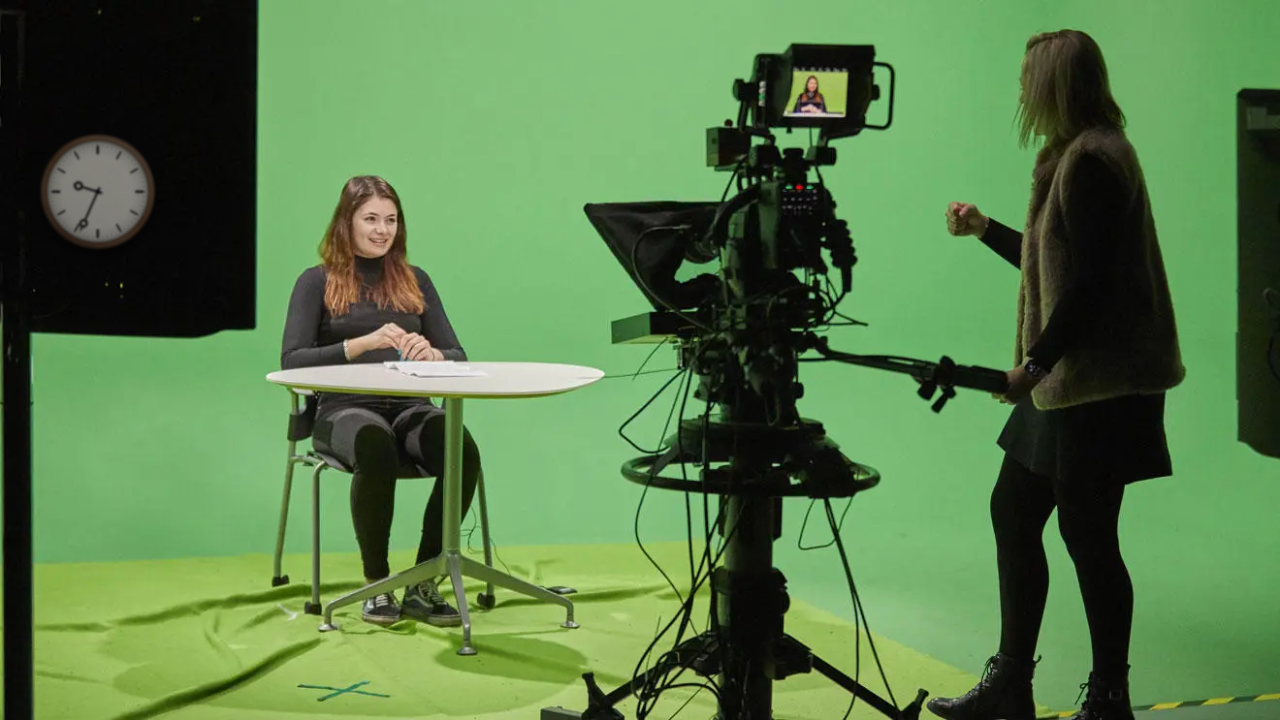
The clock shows h=9 m=34
